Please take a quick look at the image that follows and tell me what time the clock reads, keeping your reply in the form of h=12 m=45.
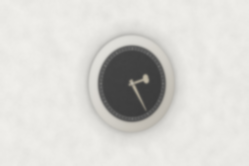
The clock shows h=2 m=25
